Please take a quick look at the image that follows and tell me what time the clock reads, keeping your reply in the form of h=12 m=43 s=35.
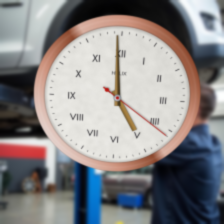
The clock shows h=4 m=59 s=21
